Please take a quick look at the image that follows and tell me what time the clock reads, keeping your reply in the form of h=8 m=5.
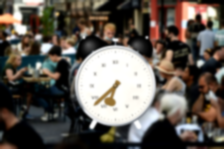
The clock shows h=6 m=38
